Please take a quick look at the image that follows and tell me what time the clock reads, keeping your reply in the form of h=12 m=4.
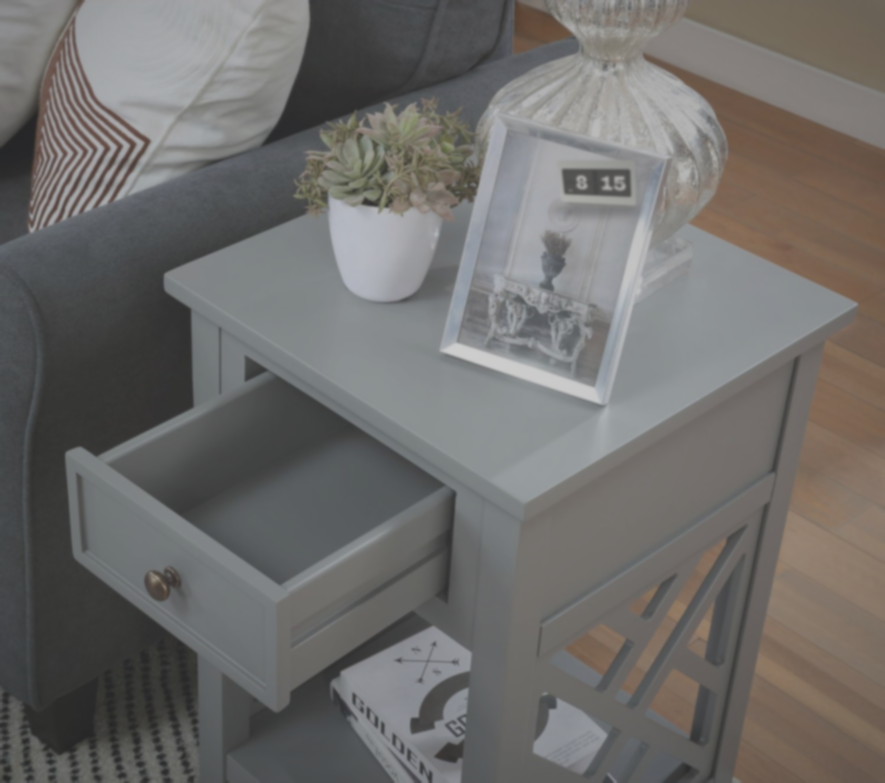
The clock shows h=8 m=15
